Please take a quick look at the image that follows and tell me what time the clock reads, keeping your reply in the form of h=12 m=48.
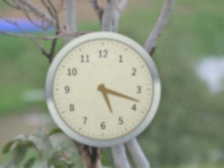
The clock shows h=5 m=18
